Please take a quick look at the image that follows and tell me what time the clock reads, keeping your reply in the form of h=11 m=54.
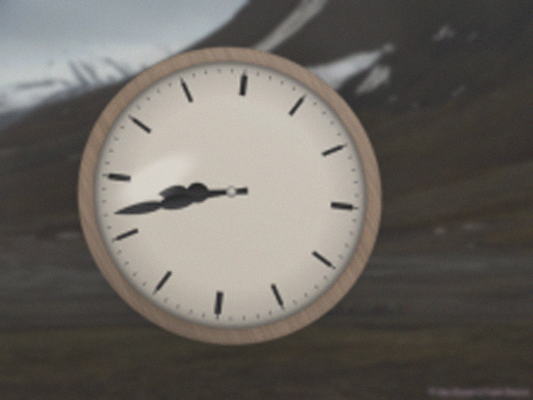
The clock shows h=8 m=42
